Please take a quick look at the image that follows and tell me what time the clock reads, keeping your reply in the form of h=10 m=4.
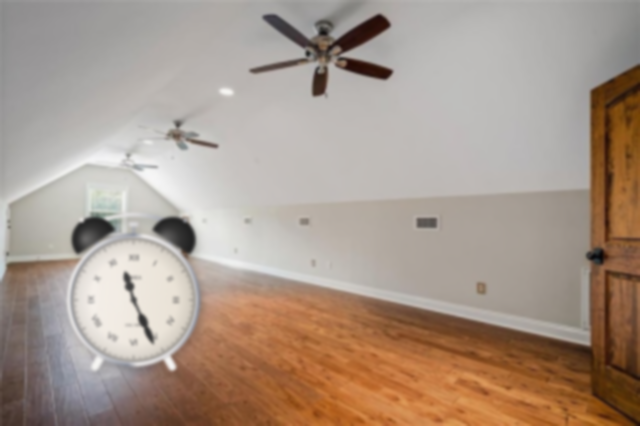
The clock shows h=11 m=26
